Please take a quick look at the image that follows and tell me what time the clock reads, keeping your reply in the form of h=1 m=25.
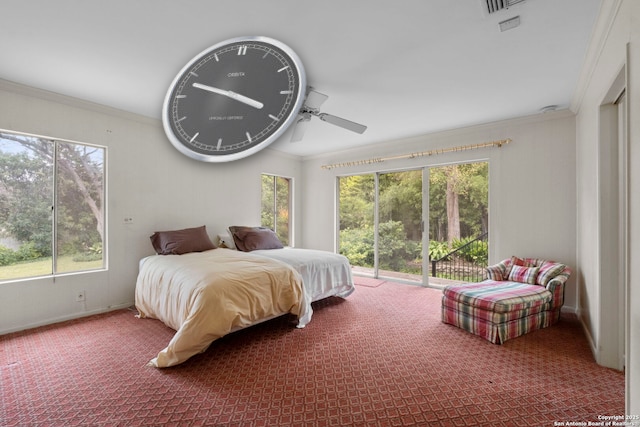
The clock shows h=3 m=48
